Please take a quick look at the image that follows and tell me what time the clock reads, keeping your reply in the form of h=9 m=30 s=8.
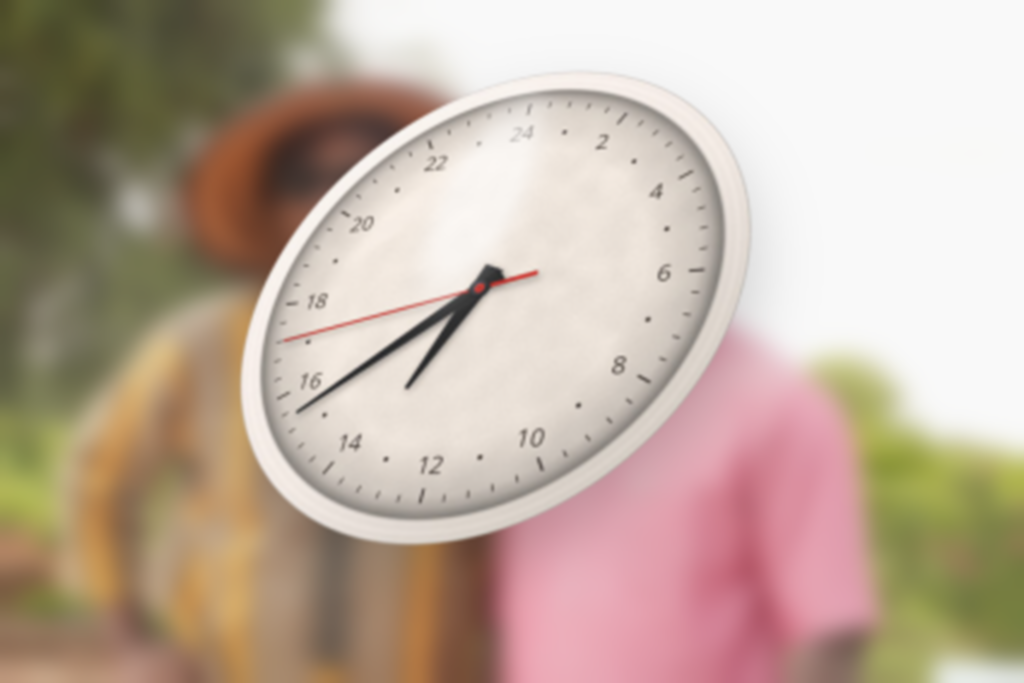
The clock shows h=13 m=38 s=43
